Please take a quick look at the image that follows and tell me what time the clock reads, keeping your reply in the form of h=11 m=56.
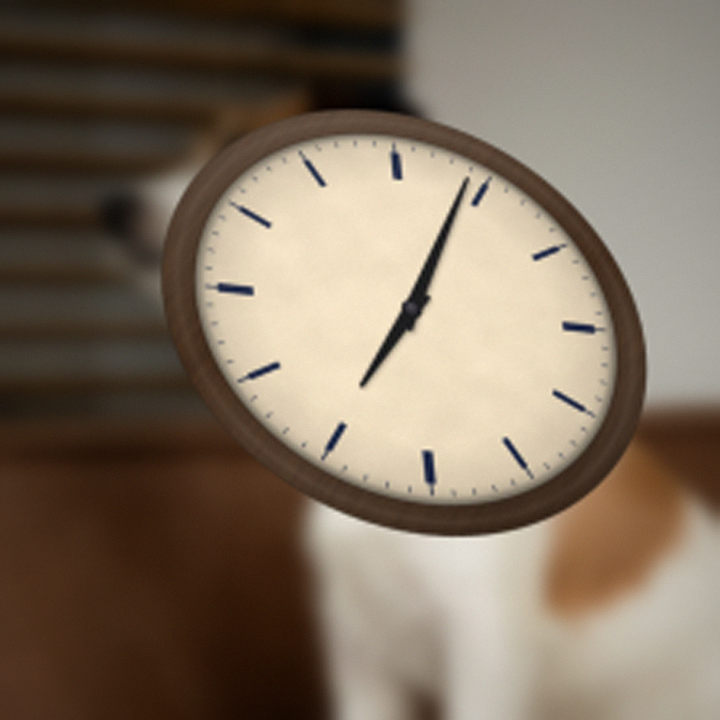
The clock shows h=7 m=4
